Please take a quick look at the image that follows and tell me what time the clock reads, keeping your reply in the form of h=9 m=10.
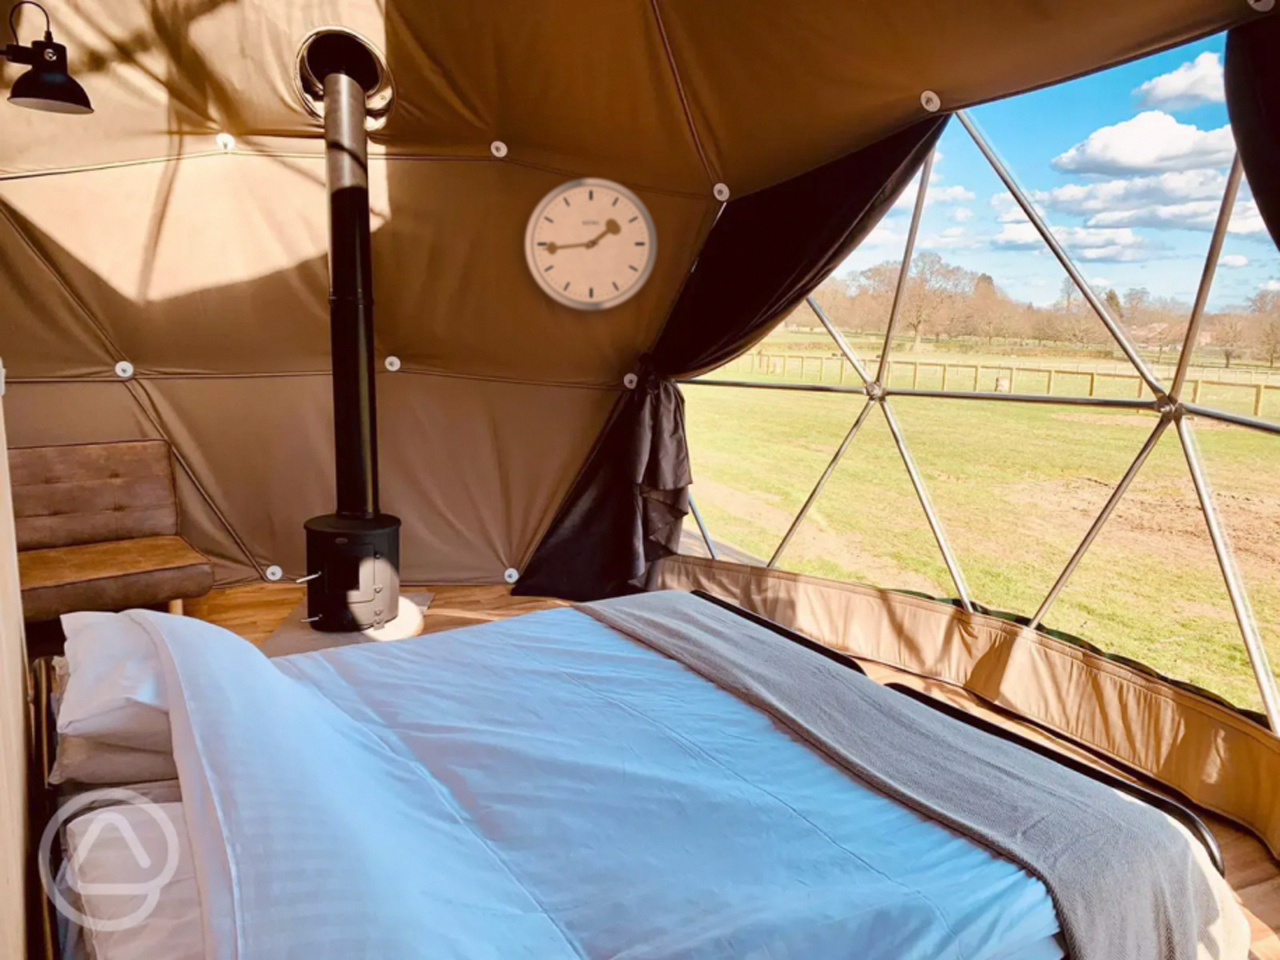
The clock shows h=1 m=44
